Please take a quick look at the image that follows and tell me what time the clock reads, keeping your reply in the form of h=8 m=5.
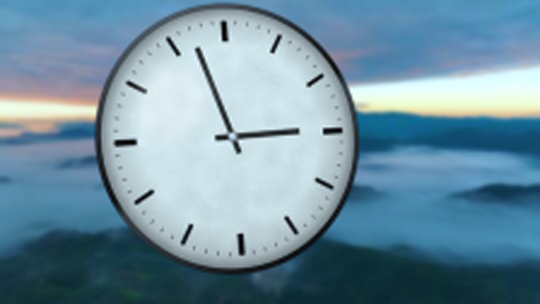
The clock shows h=2 m=57
